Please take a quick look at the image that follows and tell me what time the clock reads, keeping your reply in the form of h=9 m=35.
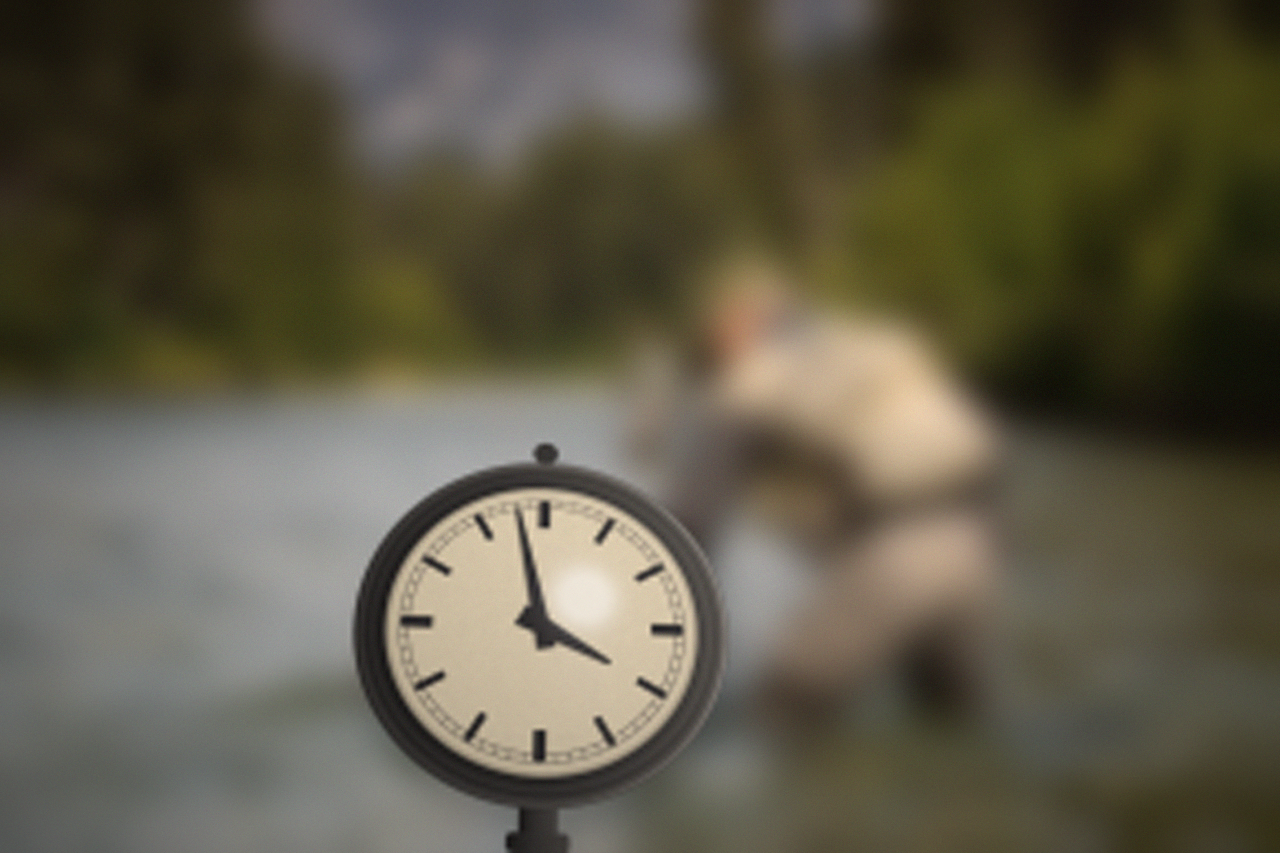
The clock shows h=3 m=58
